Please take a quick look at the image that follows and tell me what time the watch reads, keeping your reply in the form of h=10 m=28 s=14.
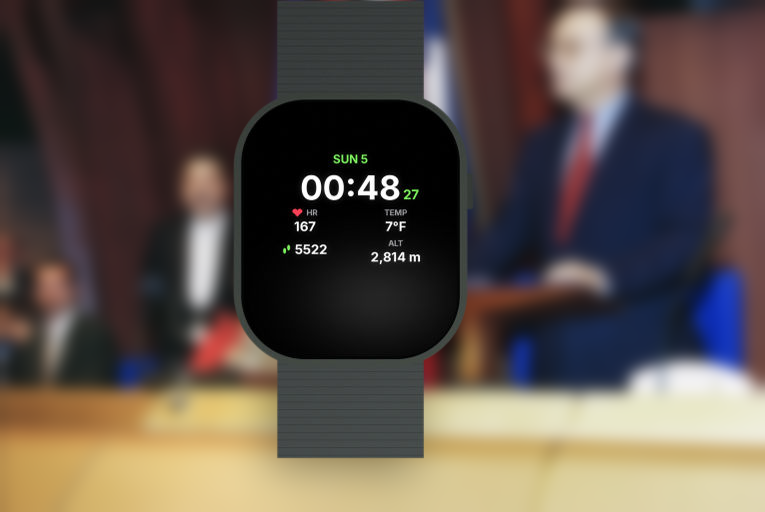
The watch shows h=0 m=48 s=27
